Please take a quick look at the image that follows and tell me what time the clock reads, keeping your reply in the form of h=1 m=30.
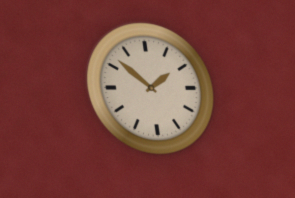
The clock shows h=1 m=52
